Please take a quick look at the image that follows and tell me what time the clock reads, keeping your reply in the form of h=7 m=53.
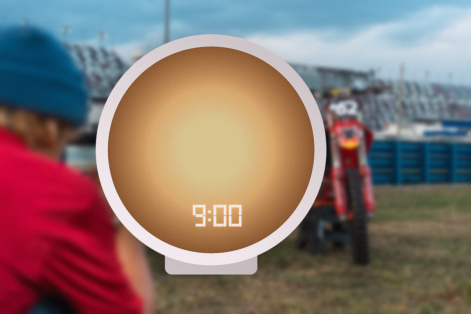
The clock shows h=9 m=0
